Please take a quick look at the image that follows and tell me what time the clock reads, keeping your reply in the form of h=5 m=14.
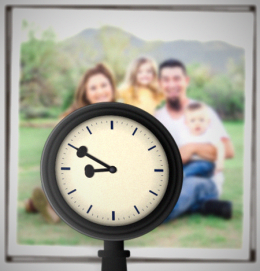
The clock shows h=8 m=50
